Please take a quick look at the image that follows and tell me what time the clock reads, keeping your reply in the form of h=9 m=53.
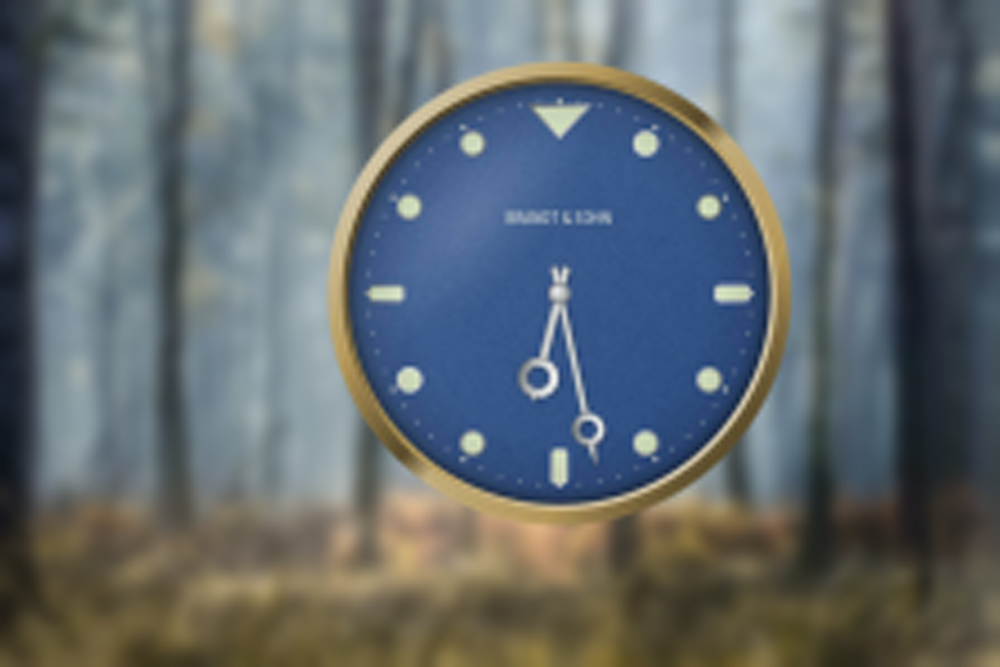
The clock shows h=6 m=28
